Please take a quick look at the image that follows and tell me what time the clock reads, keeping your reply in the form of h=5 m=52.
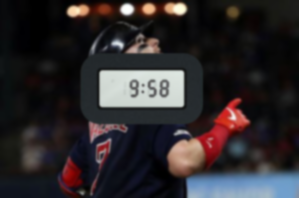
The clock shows h=9 m=58
